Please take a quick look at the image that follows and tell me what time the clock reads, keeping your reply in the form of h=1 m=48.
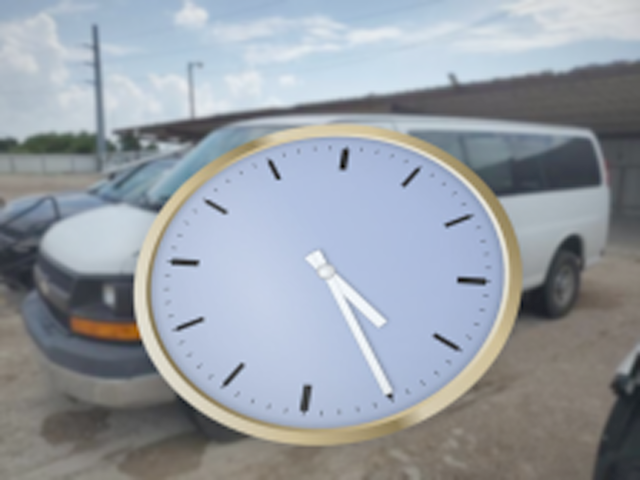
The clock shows h=4 m=25
